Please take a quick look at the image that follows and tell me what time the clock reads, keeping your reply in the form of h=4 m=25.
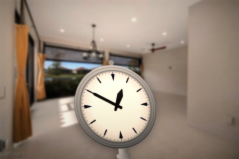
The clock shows h=12 m=50
